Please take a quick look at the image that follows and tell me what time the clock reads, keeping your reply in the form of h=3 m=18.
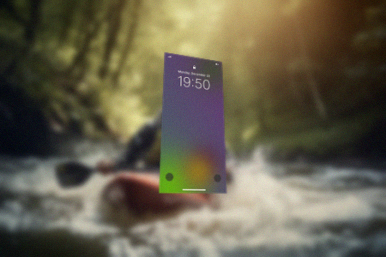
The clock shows h=19 m=50
